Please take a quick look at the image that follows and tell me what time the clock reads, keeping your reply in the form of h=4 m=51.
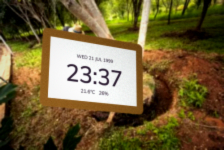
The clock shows h=23 m=37
